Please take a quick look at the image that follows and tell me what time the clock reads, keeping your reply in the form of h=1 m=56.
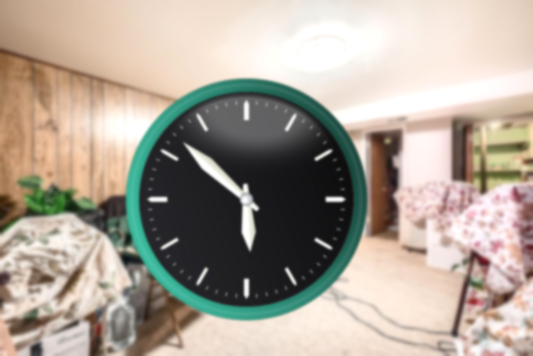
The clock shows h=5 m=52
